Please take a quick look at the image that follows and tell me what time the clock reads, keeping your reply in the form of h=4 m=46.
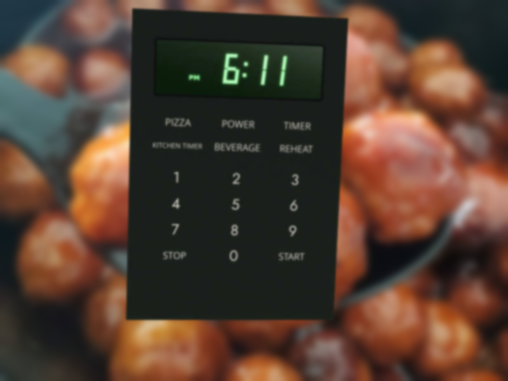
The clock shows h=6 m=11
